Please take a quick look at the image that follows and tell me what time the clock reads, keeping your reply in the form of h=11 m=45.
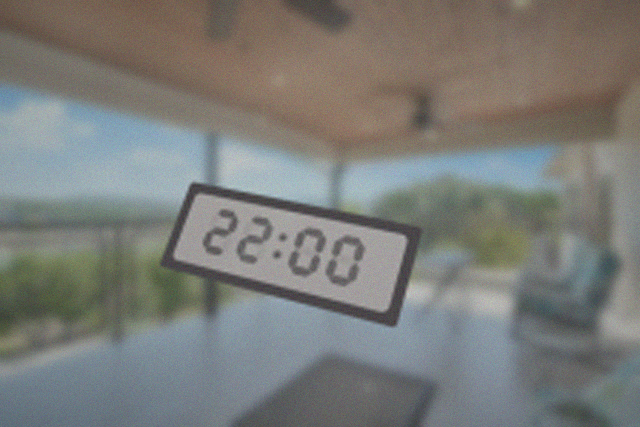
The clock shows h=22 m=0
